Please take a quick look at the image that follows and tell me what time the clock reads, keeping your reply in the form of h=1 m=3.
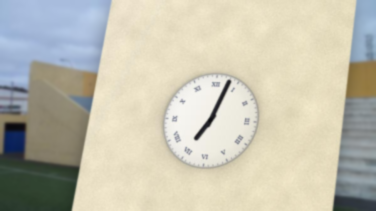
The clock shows h=7 m=3
